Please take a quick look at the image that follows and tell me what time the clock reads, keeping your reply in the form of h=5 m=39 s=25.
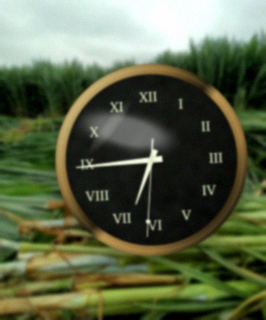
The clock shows h=6 m=44 s=31
